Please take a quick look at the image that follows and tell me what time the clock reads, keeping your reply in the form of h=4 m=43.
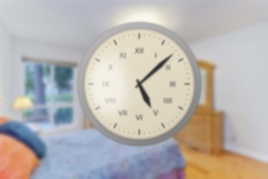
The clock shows h=5 m=8
